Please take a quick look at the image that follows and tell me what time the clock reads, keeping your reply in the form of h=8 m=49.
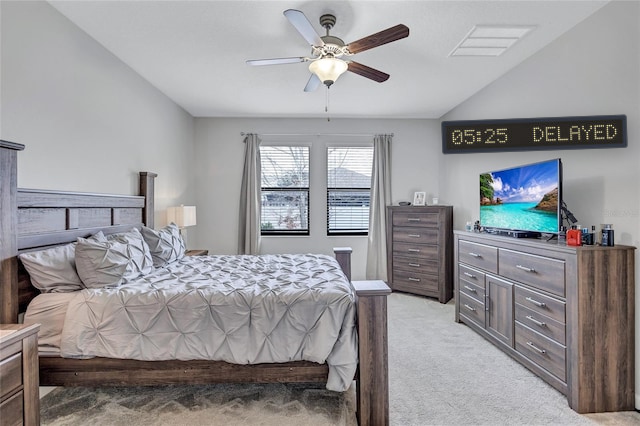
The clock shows h=5 m=25
